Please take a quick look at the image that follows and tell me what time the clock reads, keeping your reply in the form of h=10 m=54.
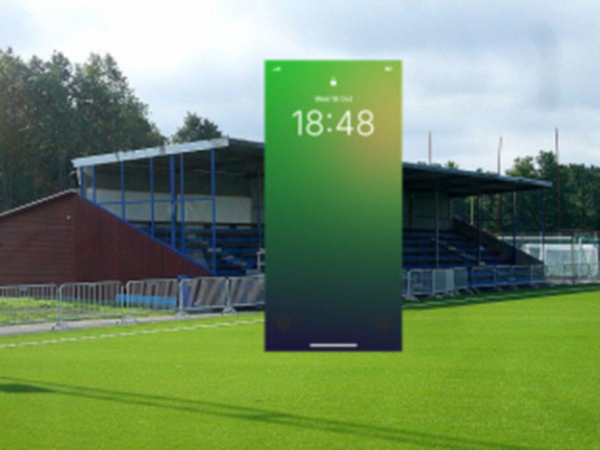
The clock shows h=18 m=48
